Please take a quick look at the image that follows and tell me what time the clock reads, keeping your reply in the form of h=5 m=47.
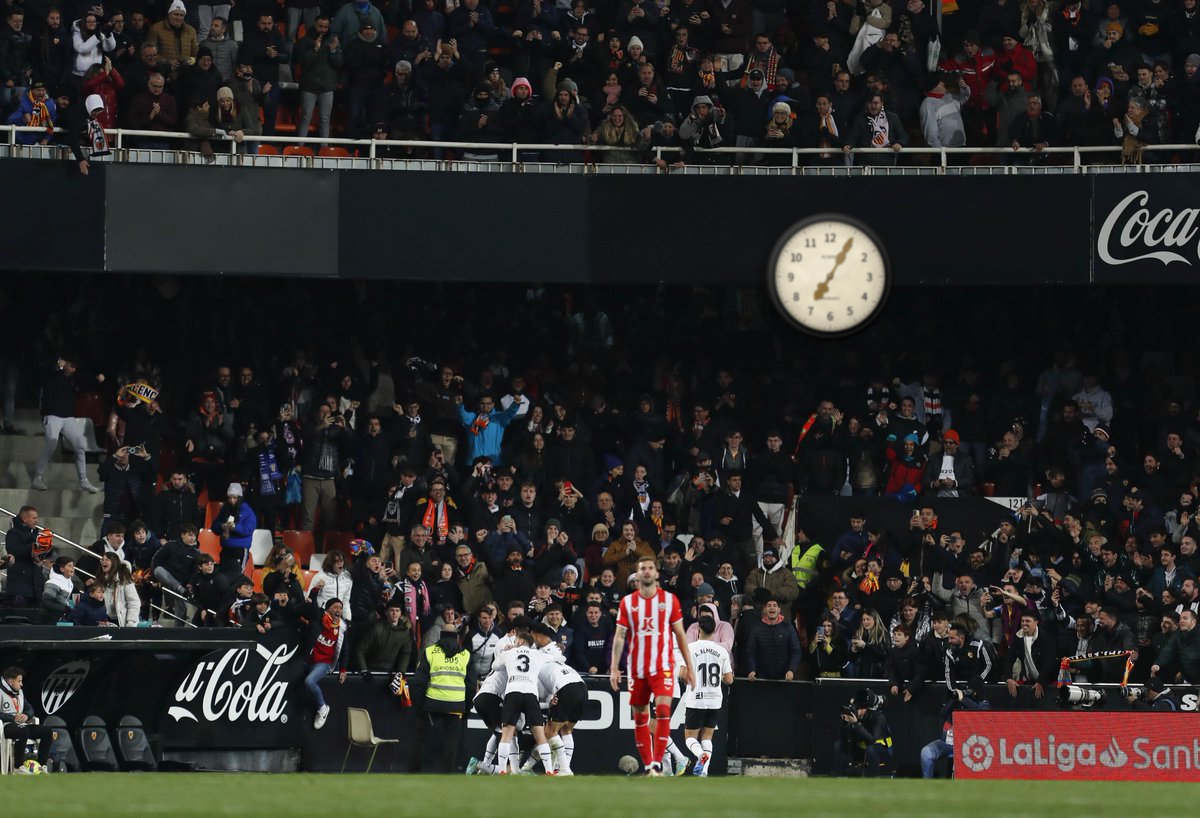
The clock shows h=7 m=5
